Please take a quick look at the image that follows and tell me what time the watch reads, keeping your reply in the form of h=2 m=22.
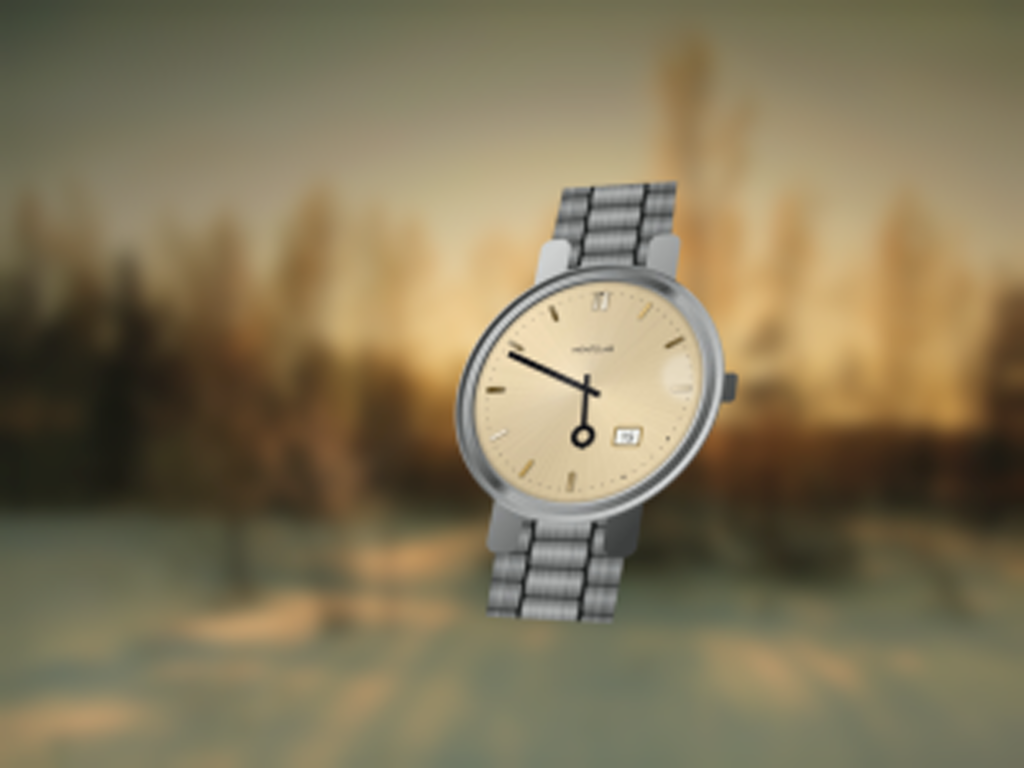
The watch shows h=5 m=49
